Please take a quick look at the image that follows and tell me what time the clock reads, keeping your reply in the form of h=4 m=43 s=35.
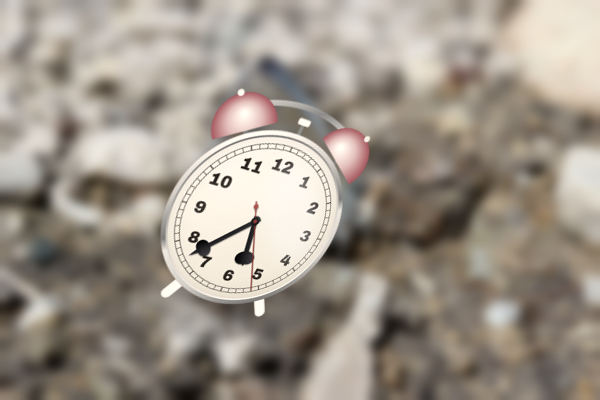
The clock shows h=5 m=37 s=26
